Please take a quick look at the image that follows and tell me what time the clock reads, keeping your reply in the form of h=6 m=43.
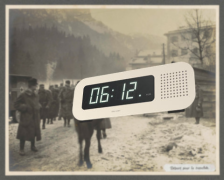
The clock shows h=6 m=12
